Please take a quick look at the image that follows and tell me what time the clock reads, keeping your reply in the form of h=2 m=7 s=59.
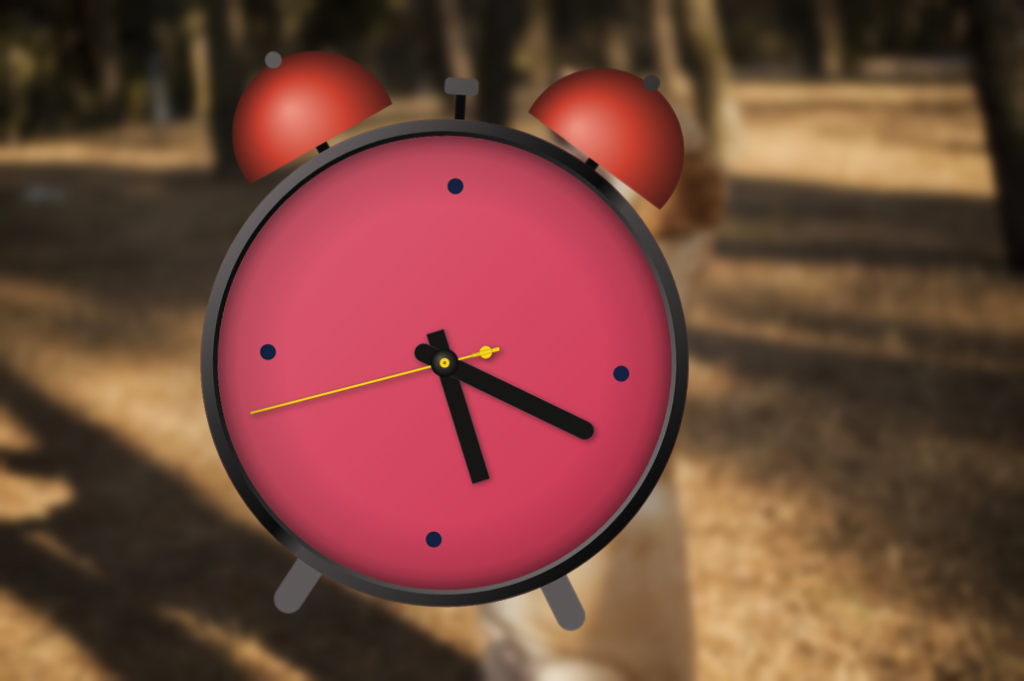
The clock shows h=5 m=18 s=42
